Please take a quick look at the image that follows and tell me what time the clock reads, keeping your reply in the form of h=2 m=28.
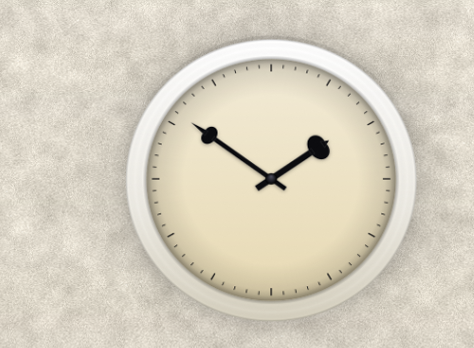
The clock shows h=1 m=51
